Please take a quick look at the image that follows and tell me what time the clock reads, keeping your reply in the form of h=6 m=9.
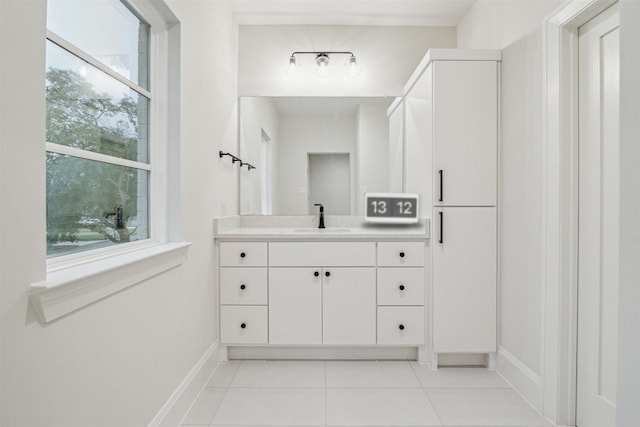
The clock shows h=13 m=12
